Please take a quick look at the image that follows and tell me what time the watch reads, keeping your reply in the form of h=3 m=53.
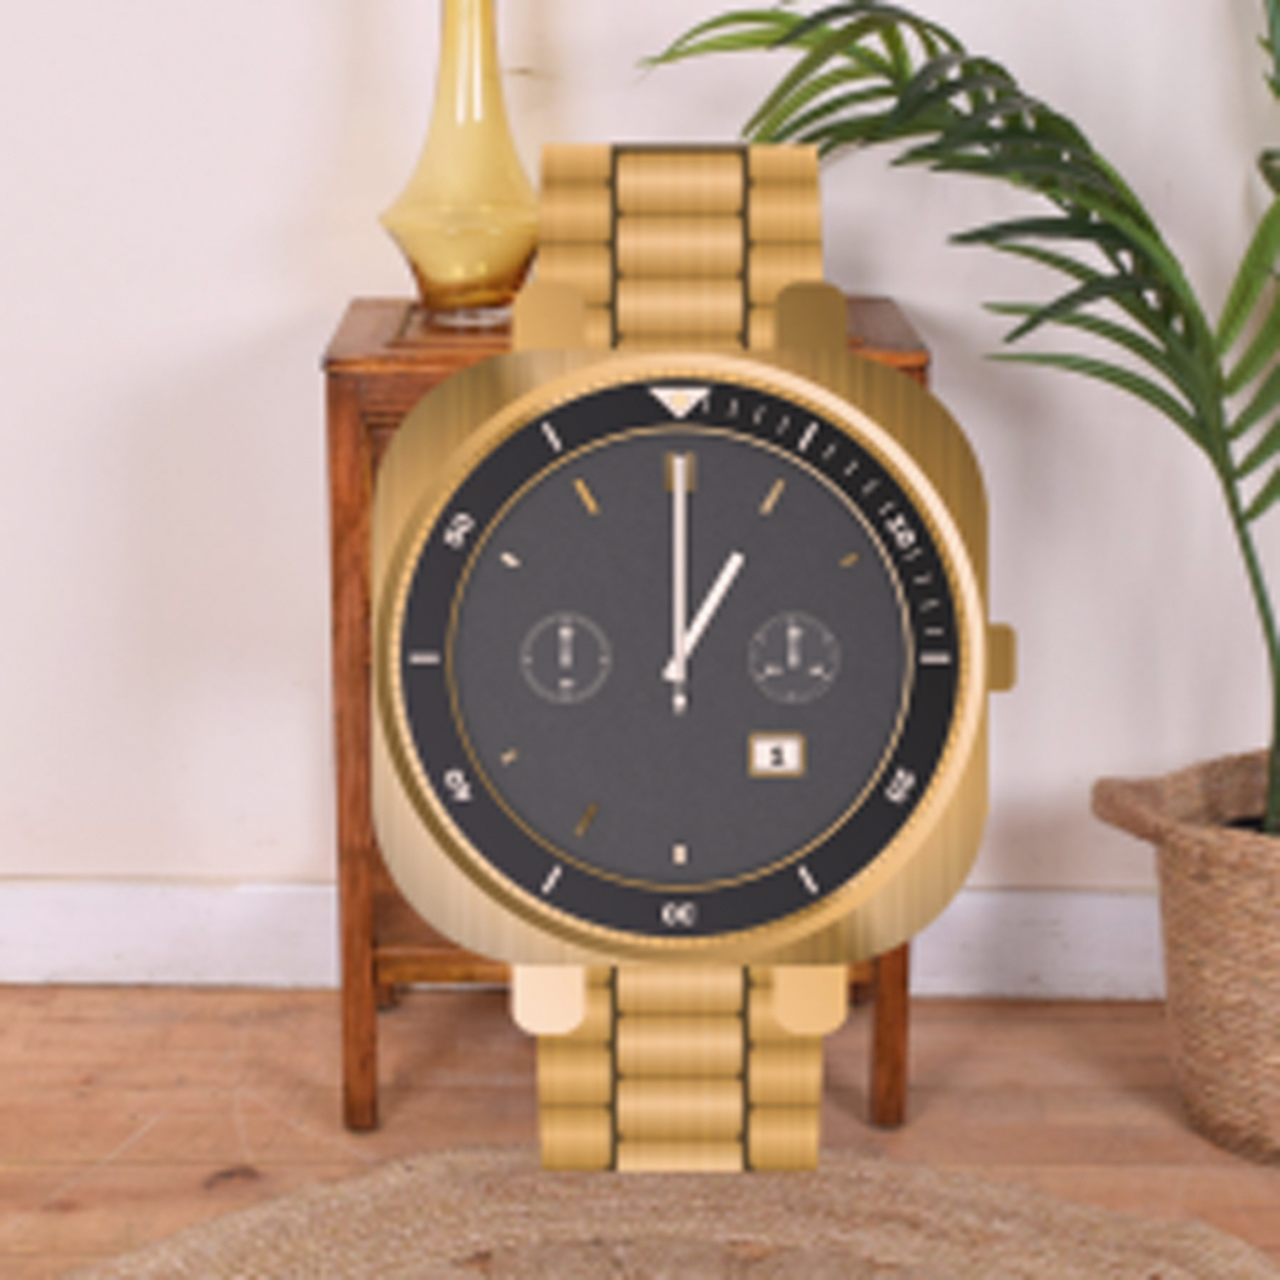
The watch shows h=1 m=0
